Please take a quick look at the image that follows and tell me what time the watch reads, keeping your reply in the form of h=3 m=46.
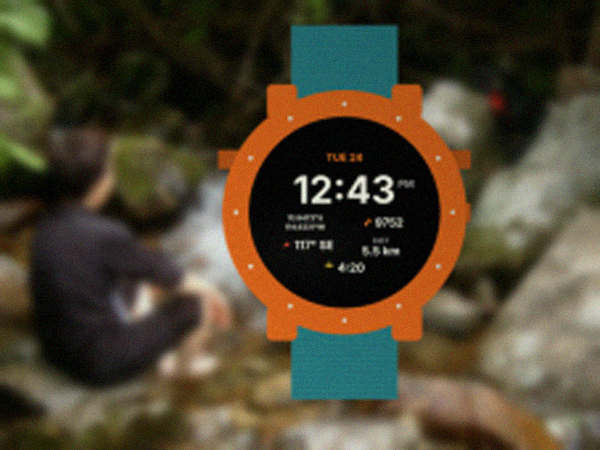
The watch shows h=12 m=43
